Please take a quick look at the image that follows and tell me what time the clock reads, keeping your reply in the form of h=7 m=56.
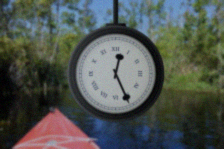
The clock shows h=12 m=26
